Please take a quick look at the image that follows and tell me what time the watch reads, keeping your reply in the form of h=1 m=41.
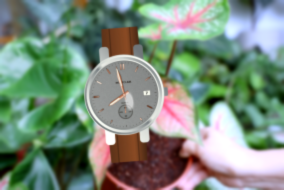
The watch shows h=7 m=58
